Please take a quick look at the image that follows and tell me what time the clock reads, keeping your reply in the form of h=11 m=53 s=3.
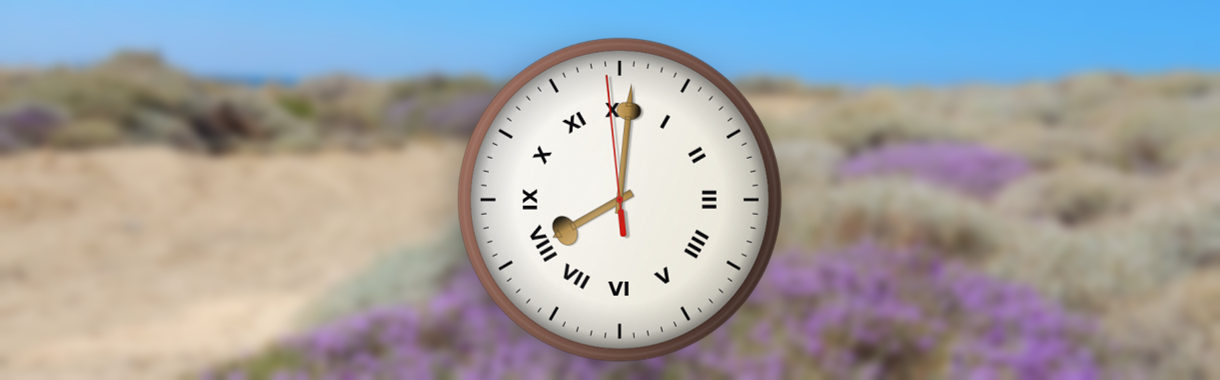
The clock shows h=8 m=0 s=59
